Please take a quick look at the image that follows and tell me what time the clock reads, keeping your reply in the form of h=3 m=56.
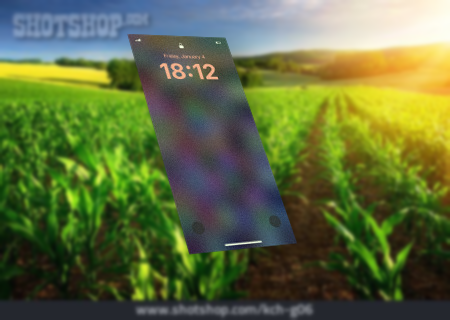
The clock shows h=18 m=12
